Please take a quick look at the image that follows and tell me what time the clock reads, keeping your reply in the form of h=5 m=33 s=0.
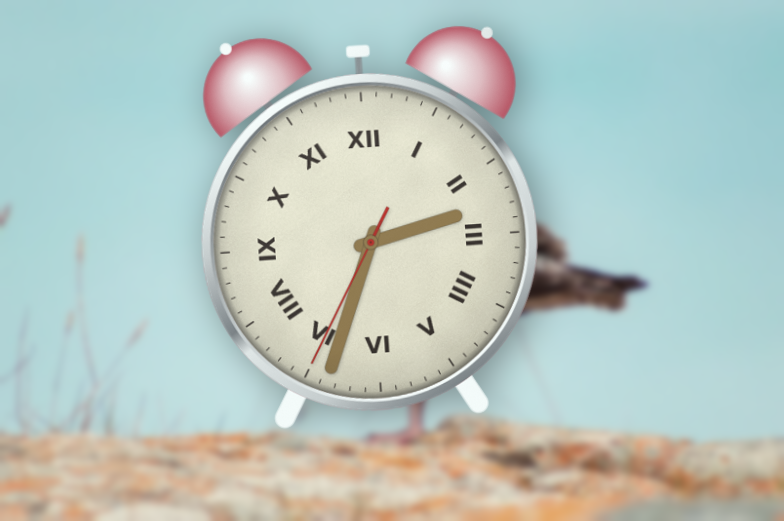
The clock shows h=2 m=33 s=35
